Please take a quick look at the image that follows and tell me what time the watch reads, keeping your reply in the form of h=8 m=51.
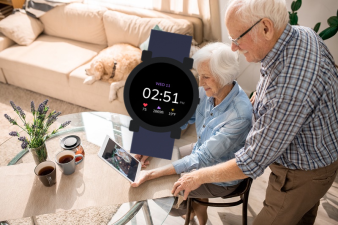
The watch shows h=2 m=51
